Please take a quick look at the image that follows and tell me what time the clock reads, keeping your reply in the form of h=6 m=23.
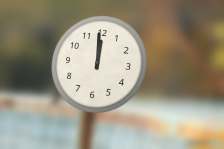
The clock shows h=11 m=59
